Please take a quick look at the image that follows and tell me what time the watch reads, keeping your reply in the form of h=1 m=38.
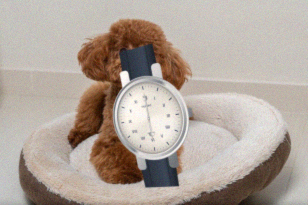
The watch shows h=6 m=0
